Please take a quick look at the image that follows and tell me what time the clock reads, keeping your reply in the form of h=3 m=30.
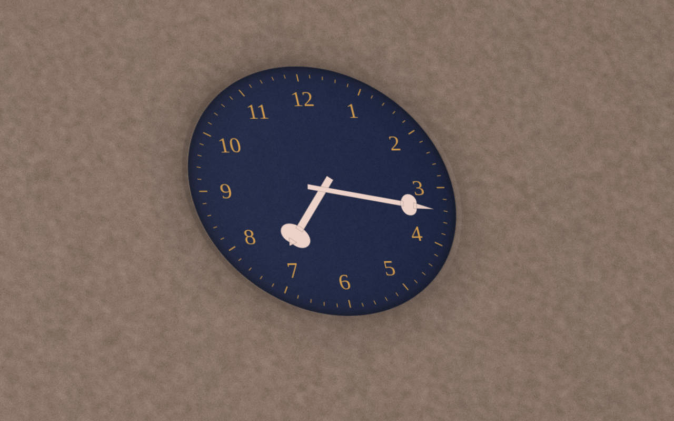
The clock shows h=7 m=17
